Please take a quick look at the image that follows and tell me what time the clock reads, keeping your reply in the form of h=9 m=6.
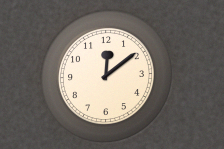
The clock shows h=12 m=9
